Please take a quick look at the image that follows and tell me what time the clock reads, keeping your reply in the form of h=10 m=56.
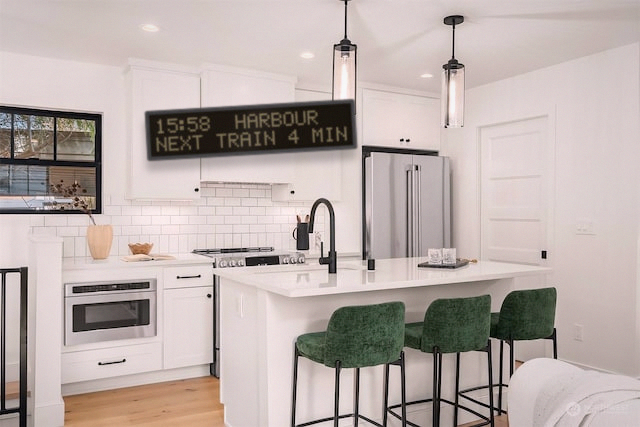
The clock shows h=15 m=58
